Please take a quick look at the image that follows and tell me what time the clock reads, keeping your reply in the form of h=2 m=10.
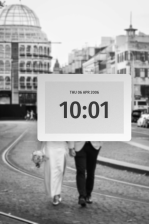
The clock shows h=10 m=1
